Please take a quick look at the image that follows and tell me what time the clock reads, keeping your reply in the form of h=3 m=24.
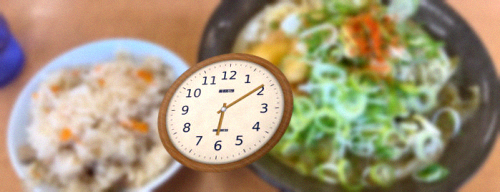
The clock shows h=6 m=9
